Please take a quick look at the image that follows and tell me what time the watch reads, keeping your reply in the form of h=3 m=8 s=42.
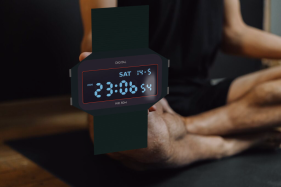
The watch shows h=23 m=6 s=54
